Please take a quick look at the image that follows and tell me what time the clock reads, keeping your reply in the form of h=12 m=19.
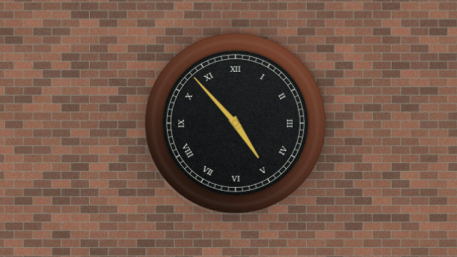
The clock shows h=4 m=53
